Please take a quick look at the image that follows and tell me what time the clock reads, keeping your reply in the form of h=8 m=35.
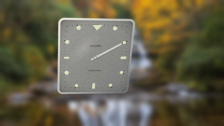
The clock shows h=2 m=10
